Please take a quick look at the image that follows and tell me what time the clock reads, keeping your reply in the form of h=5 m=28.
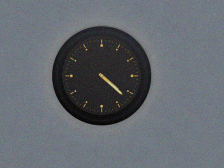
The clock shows h=4 m=22
